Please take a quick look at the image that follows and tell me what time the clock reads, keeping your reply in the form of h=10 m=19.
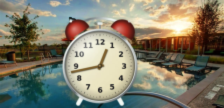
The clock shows h=12 m=43
